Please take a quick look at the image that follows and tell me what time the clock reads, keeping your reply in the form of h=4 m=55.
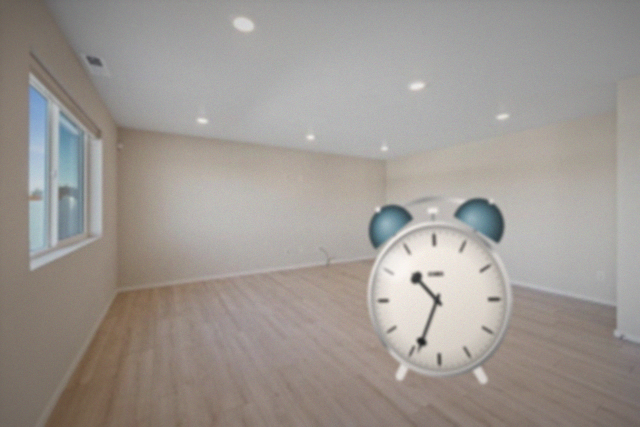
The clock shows h=10 m=34
